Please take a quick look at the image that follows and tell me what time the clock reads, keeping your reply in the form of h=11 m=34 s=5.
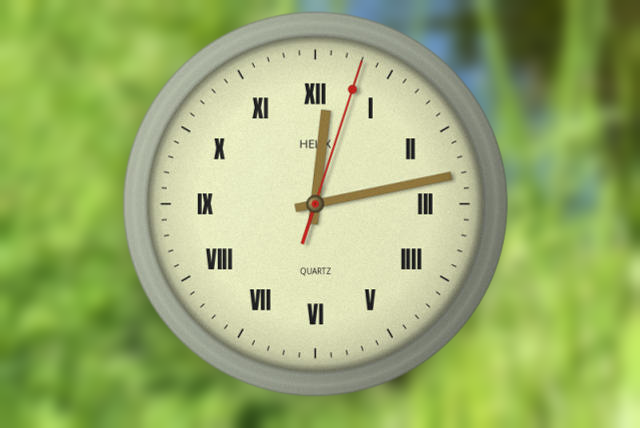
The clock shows h=12 m=13 s=3
